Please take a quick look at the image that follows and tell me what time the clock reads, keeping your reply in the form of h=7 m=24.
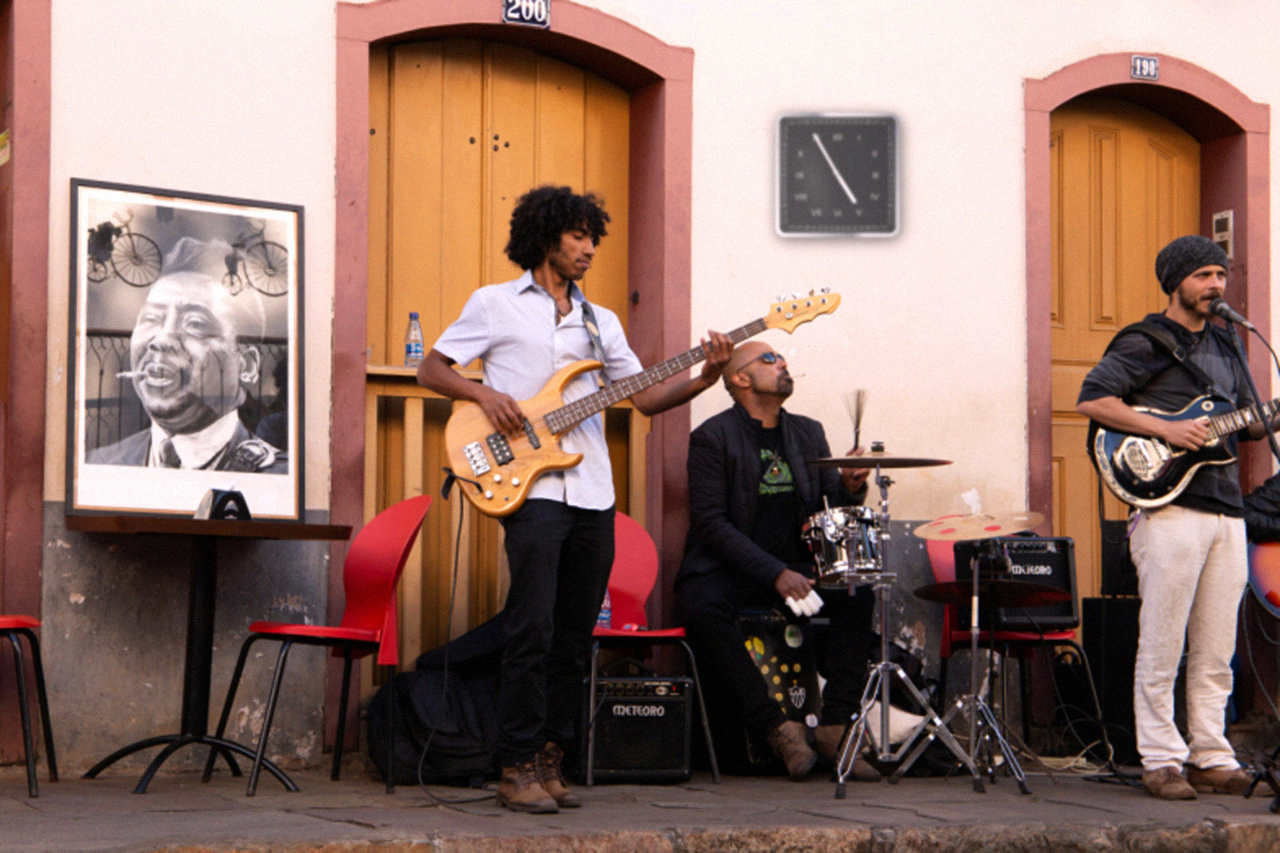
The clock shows h=4 m=55
